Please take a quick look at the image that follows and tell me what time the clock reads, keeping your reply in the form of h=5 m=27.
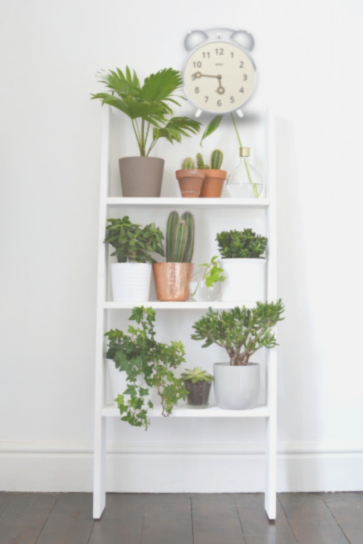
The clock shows h=5 m=46
